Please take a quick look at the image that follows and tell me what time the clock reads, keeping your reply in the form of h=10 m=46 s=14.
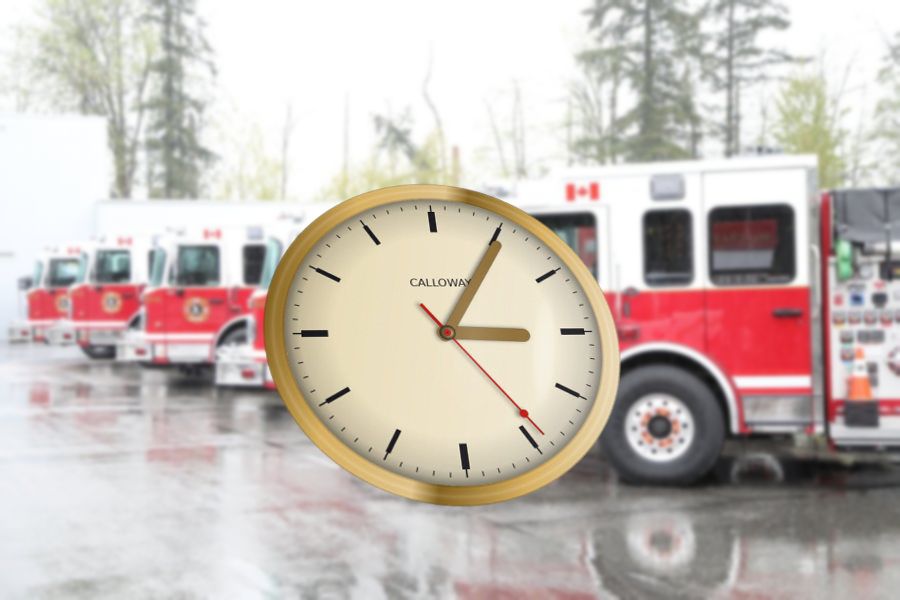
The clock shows h=3 m=5 s=24
